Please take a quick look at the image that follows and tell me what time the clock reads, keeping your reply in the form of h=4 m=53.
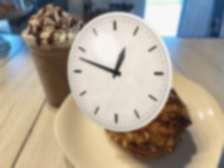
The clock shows h=12 m=48
